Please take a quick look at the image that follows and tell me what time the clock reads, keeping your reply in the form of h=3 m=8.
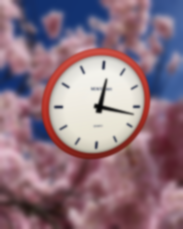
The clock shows h=12 m=17
